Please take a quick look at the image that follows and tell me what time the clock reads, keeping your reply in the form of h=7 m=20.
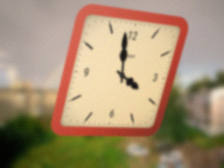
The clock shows h=3 m=58
